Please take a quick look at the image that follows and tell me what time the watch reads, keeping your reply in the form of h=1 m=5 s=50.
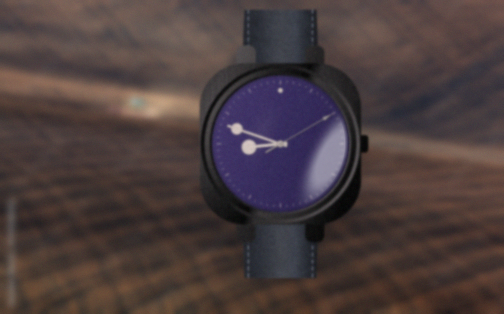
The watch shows h=8 m=48 s=10
